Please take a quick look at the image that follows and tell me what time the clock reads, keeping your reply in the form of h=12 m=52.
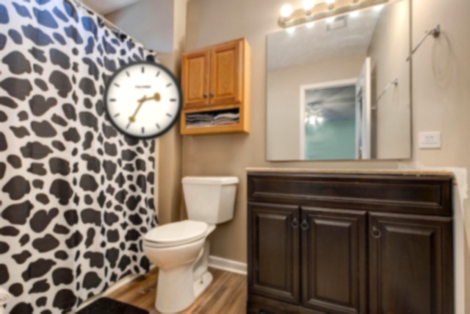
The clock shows h=2 m=35
